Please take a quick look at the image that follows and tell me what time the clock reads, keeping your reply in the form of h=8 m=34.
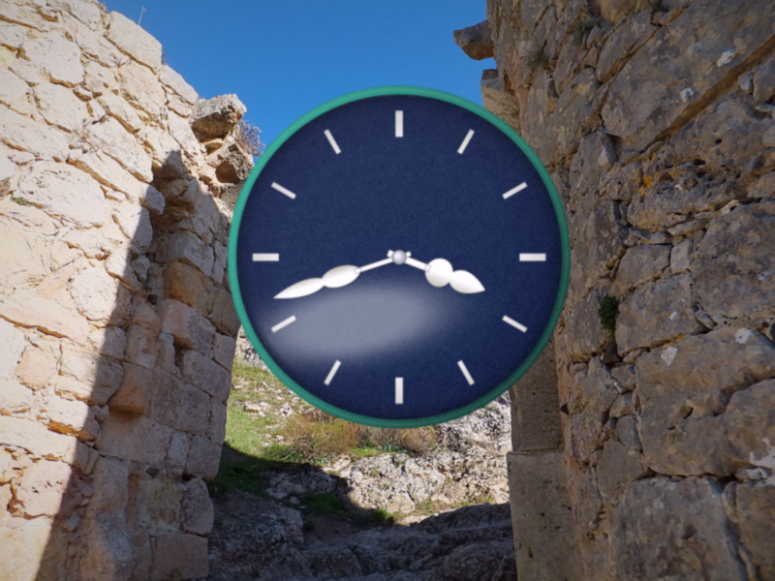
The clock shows h=3 m=42
